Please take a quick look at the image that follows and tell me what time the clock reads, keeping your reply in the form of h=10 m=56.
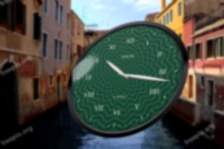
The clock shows h=10 m=17
